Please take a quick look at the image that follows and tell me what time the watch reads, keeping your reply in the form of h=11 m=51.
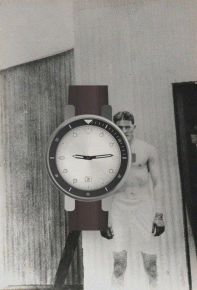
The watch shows h=9 m=14
